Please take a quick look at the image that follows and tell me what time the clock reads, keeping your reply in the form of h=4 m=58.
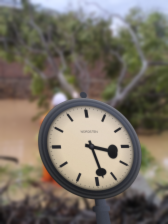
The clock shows h=3 m=28
